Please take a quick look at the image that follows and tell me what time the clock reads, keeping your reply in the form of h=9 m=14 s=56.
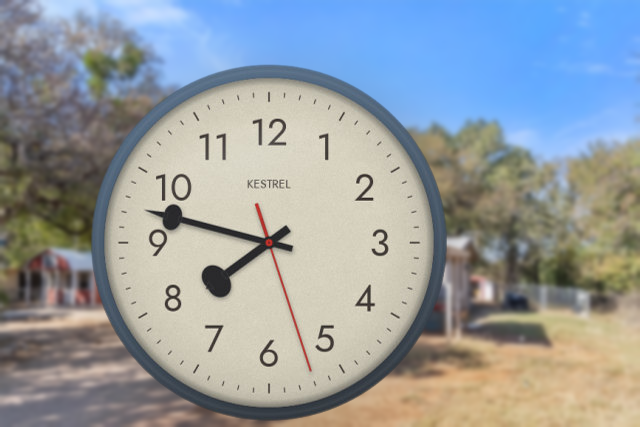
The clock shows h=7 m=47 s=27
